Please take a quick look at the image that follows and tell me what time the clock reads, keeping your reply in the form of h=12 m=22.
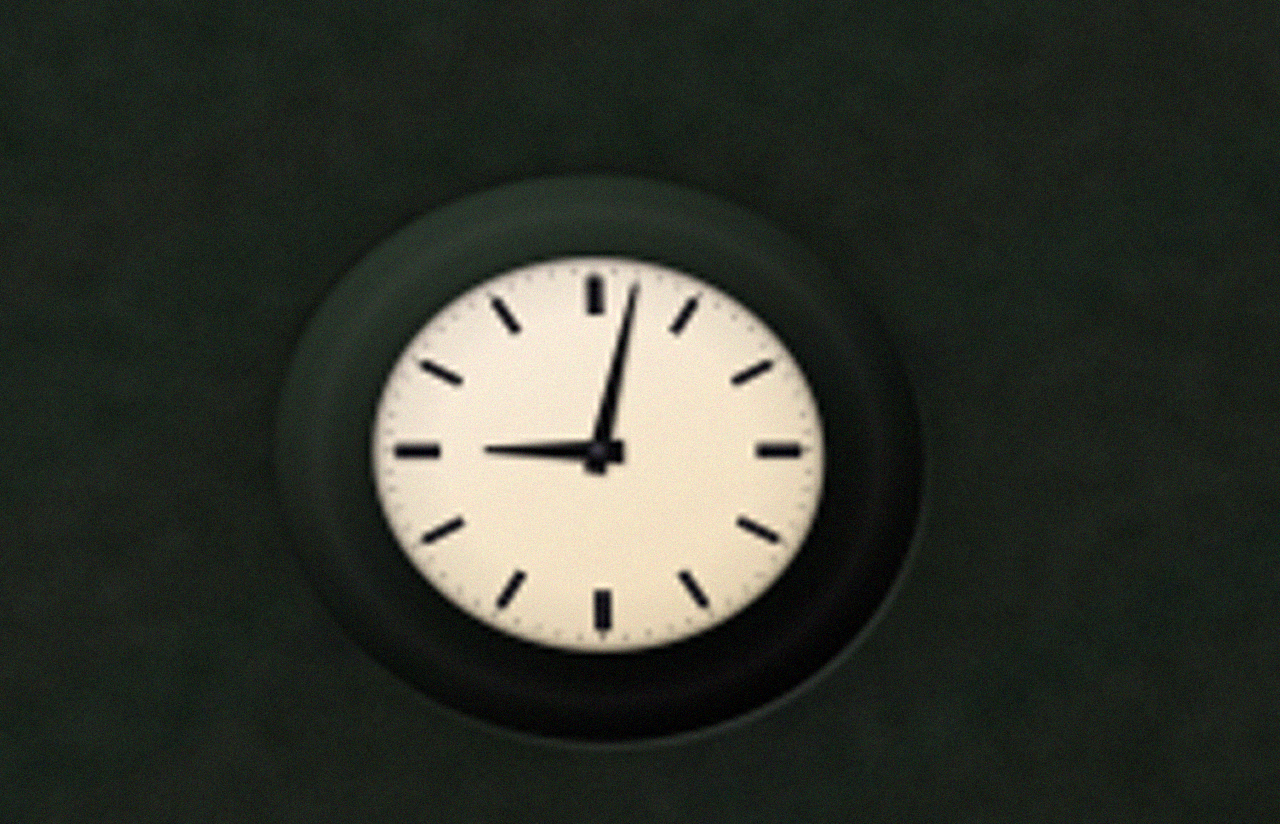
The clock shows h=9 m=2
